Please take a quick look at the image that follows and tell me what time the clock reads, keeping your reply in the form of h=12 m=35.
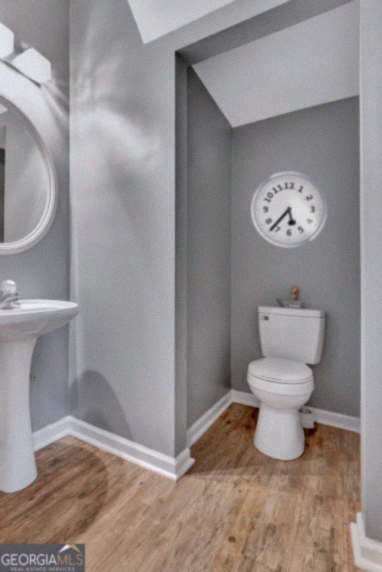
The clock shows h=5 m=37
